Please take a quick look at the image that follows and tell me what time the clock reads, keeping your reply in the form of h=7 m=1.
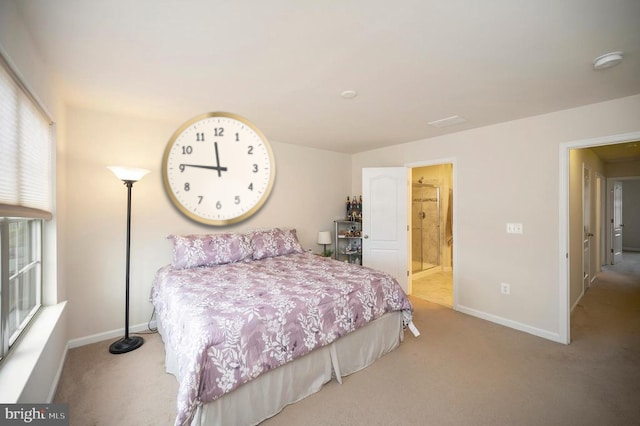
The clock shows h=11 m=46
